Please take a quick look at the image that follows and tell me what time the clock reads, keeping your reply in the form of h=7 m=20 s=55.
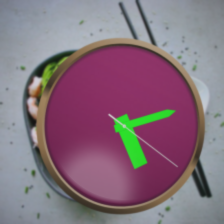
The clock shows h=5 m=12 s=21
